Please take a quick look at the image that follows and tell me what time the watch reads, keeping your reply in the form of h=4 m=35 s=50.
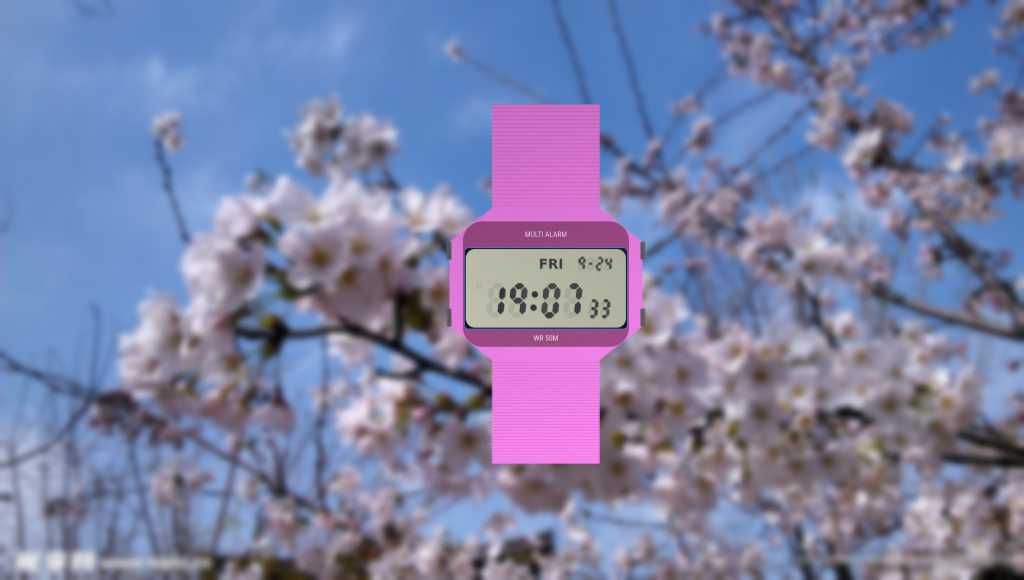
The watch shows h=19 m=7 s=33
